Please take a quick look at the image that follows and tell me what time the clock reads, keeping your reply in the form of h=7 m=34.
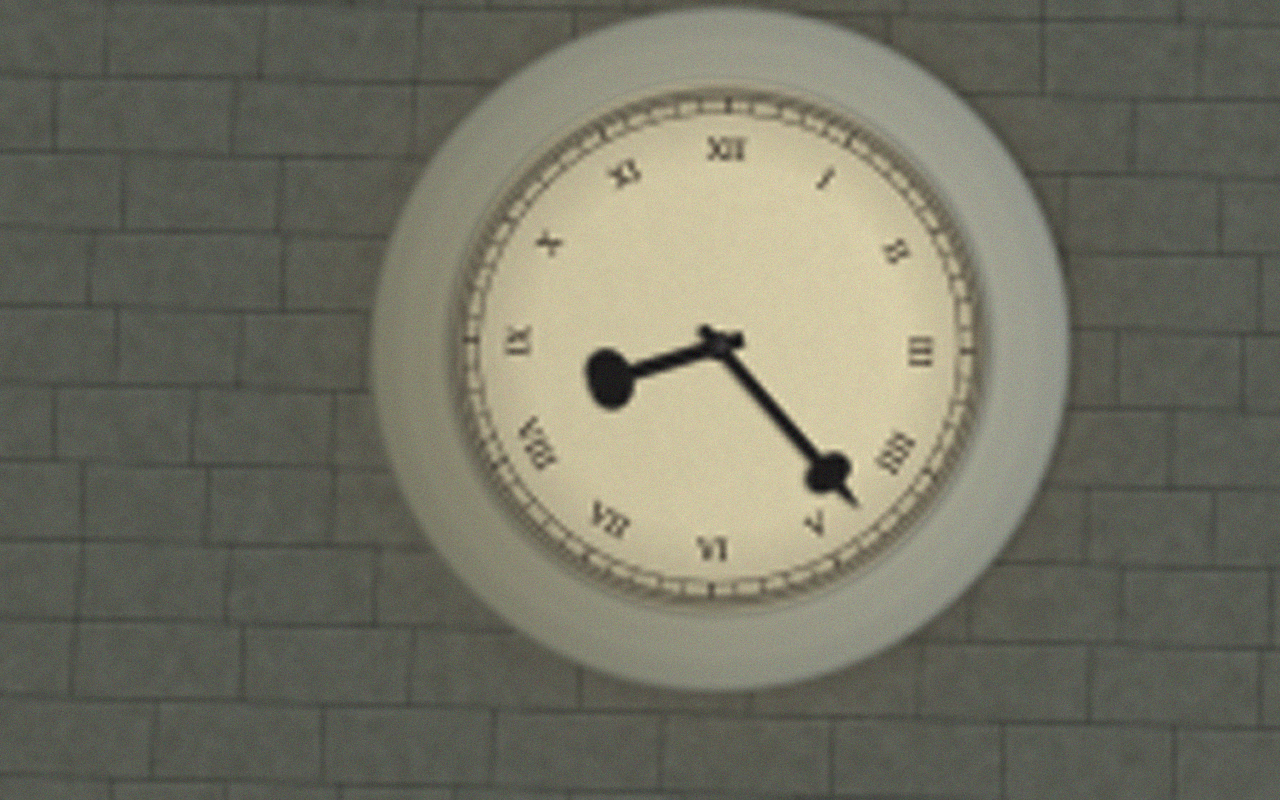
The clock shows h=8 m=23
